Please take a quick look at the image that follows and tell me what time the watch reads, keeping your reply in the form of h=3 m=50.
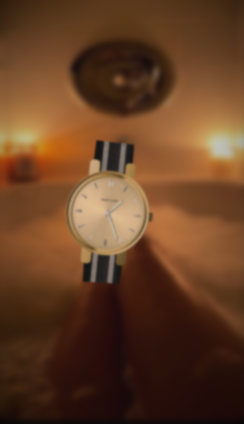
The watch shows h=1 m=26
